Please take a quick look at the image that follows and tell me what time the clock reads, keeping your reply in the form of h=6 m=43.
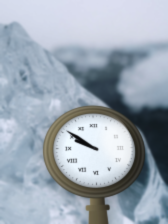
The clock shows h=9 m=51
